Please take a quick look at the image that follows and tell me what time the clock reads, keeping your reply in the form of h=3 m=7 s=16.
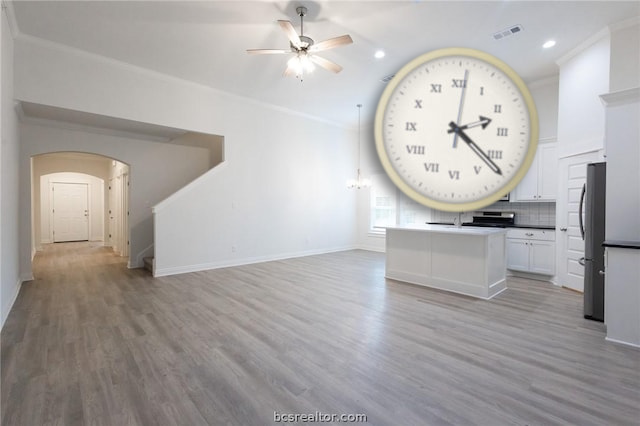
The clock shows h=2 m=22 s=1
